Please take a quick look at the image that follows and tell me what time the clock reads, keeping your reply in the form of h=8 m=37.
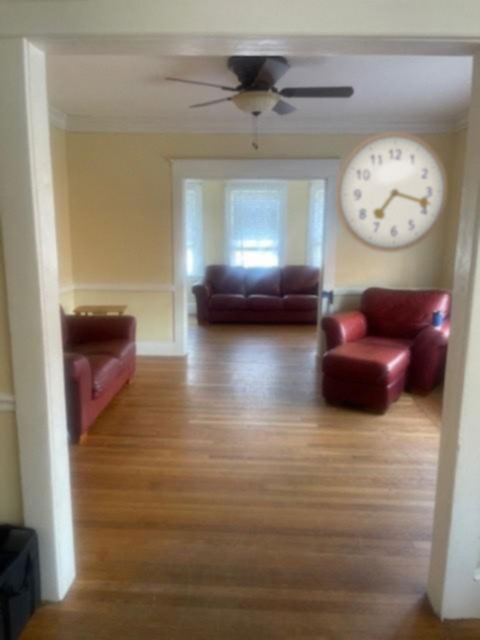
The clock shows h=7 m=18
